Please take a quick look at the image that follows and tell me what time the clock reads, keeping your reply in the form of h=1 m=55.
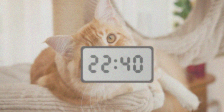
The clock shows h=22 m=40
